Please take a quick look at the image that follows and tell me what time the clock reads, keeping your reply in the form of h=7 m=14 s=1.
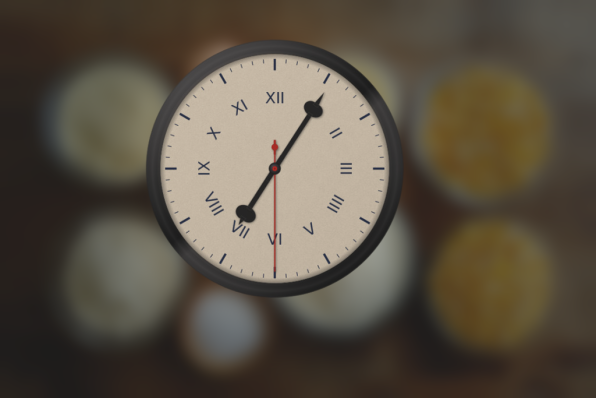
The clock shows h=7 m=5 s=30
